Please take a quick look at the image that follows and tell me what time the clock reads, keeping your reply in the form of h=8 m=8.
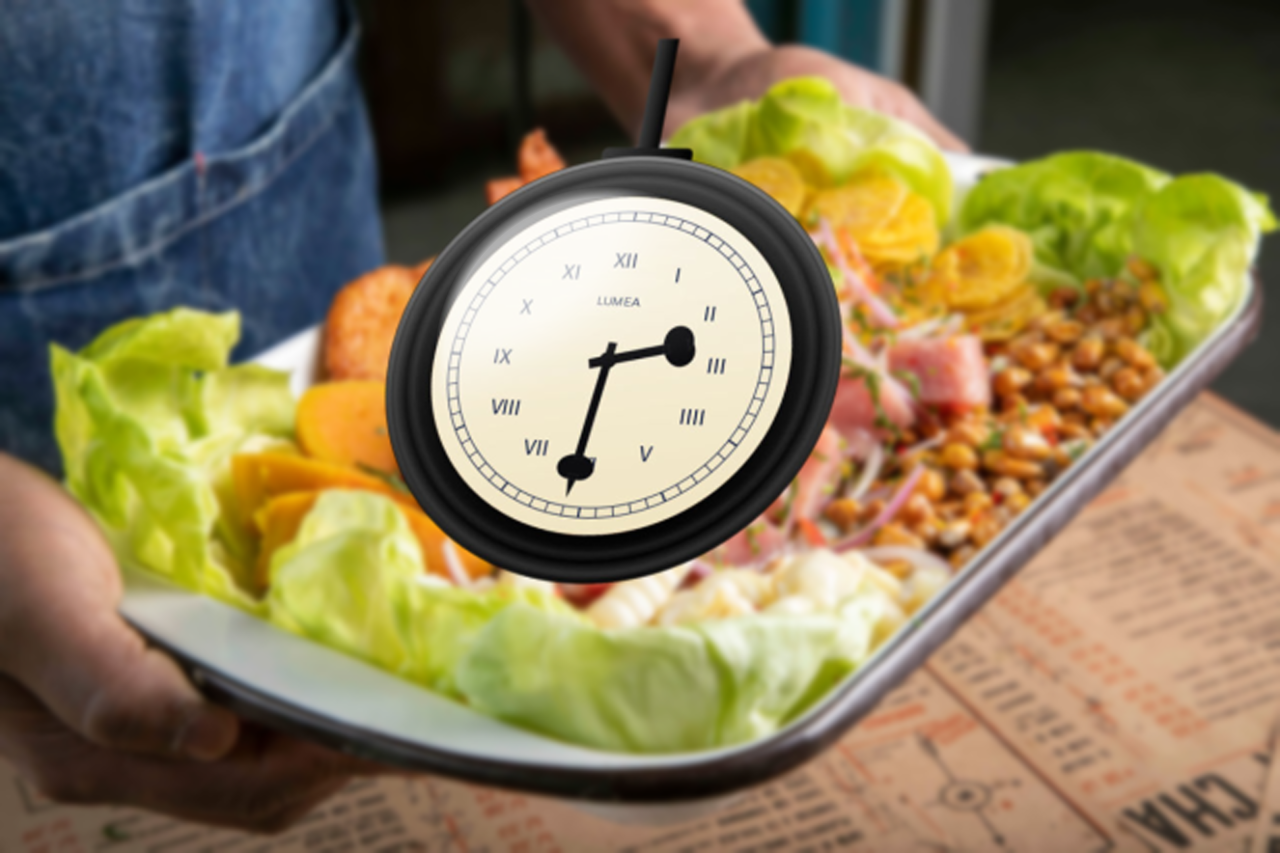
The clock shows h=2 m=31
